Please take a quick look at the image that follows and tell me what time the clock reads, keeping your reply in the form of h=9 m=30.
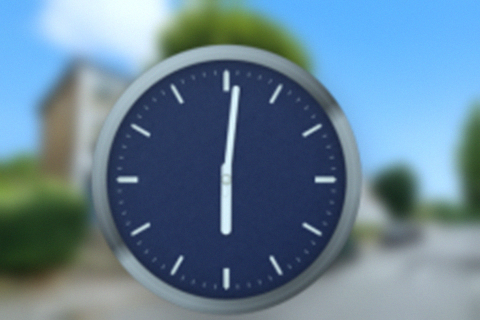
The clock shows h=6 m=1
